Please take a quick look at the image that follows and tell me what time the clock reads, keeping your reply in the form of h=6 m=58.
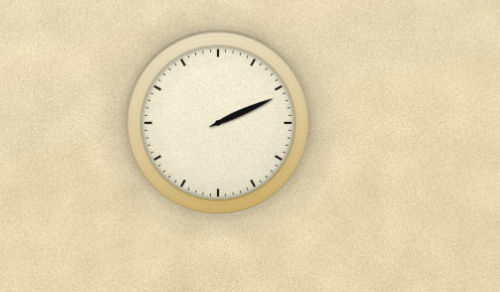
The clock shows h=2 m=11
